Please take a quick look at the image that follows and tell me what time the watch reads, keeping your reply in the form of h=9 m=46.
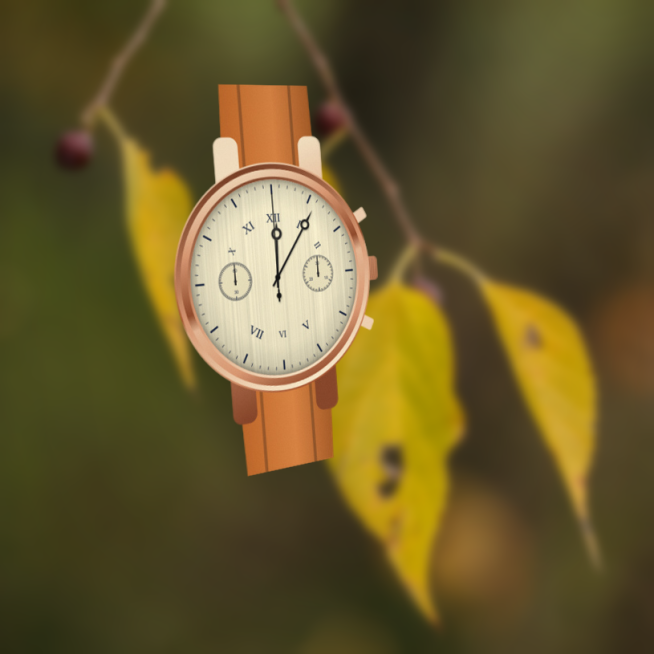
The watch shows h=12 m=6
